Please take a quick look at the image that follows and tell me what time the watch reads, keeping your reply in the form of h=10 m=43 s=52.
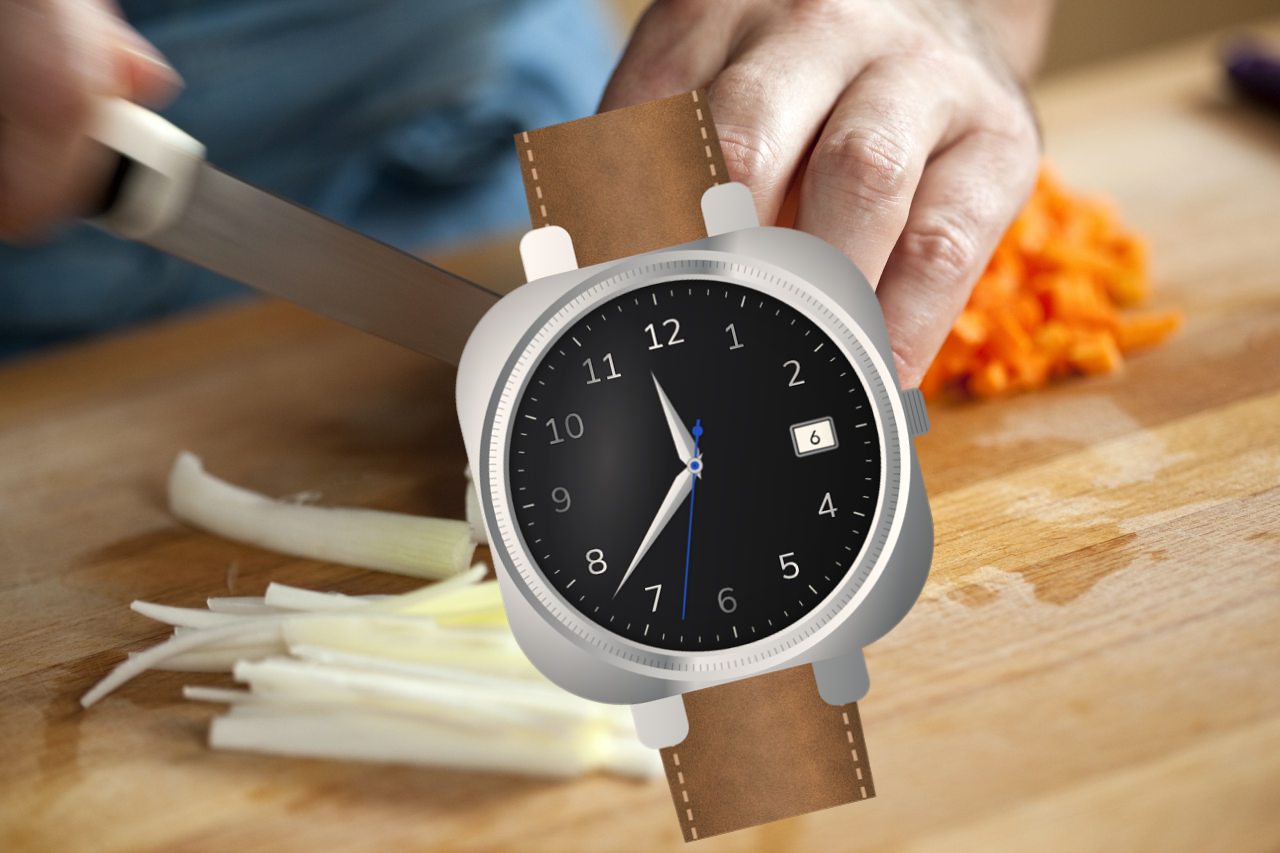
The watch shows h=11 m=37 s=33
